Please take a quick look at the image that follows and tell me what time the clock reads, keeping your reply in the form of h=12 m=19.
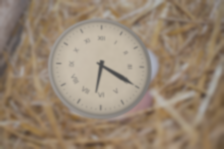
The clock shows h=6 m=20
